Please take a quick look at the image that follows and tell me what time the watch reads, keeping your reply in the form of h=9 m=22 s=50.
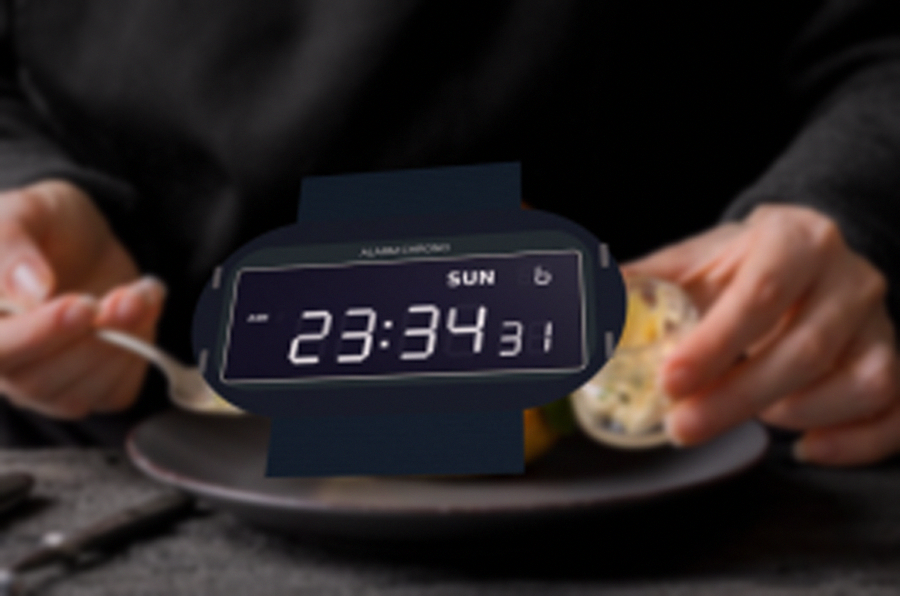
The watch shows h=23 m=34 s=31
